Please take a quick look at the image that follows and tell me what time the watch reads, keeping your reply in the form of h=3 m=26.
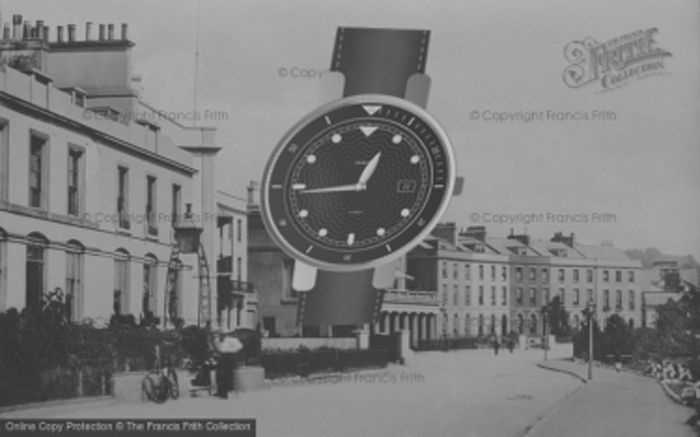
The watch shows h=12 m=44
